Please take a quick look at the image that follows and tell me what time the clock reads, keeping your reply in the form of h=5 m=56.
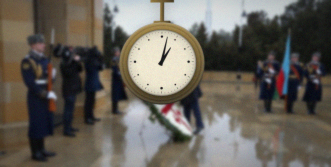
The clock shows h=1 m=2
